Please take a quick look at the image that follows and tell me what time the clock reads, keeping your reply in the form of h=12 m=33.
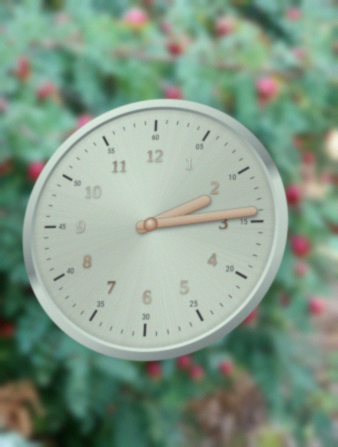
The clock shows h=2 m=14
